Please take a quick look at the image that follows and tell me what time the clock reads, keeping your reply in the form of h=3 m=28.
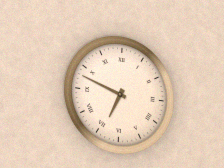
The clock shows h=6 m=48
